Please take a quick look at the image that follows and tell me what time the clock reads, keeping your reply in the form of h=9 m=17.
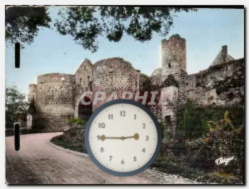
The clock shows h=2 m=45
